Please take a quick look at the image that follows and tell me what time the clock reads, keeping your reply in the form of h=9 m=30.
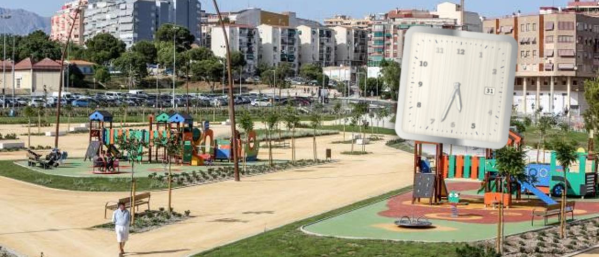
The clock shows h=5 m=33
